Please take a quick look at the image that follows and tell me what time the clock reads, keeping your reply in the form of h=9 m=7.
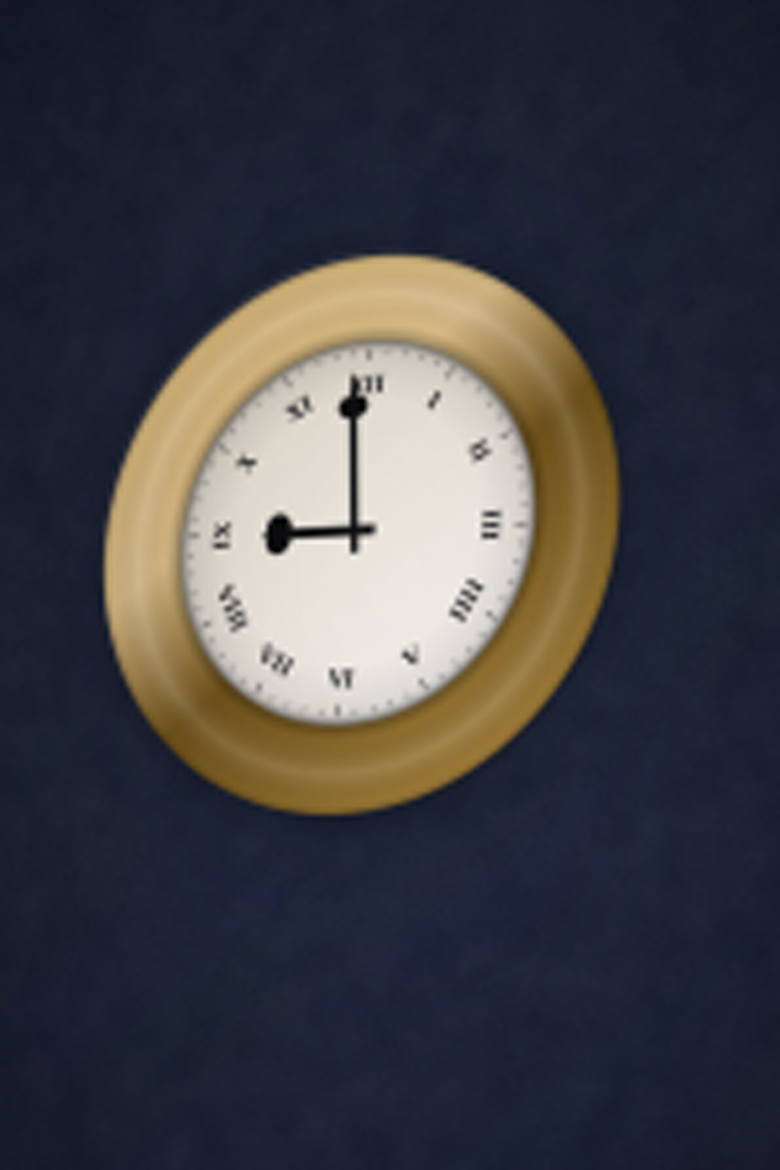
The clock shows h=8 m=59
